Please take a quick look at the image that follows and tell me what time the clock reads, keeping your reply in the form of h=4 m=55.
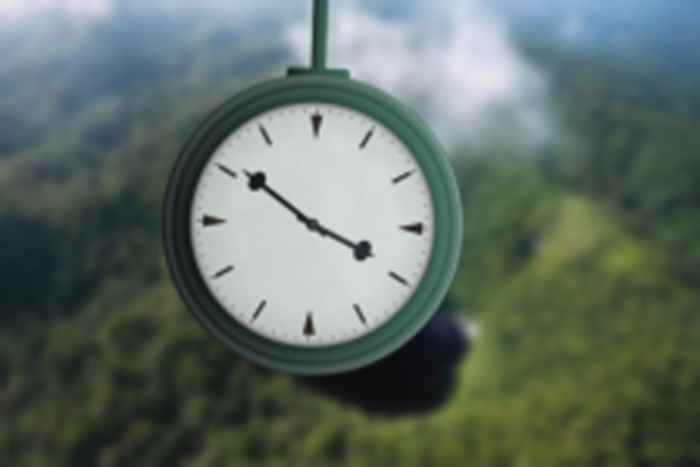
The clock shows h=3 m=51
